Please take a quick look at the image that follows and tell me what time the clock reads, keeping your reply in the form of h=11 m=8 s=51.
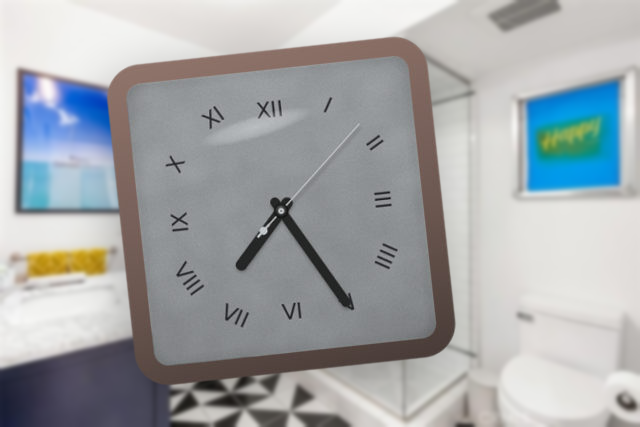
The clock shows h=7 m=25 s=8
